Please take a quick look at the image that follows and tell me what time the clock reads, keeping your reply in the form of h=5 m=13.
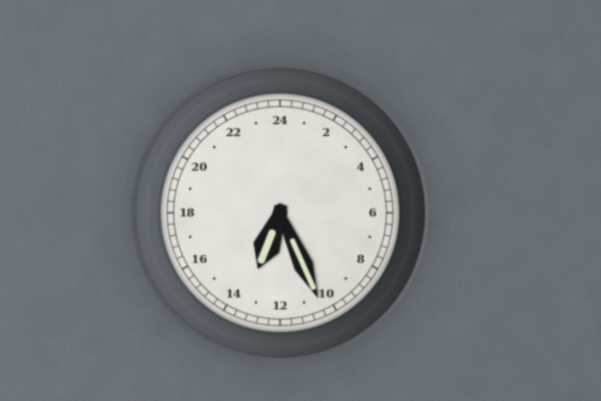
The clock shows h=13 m=26
